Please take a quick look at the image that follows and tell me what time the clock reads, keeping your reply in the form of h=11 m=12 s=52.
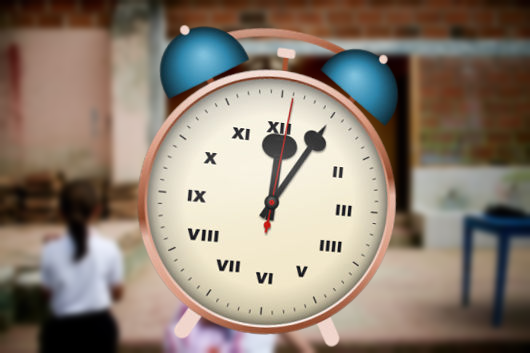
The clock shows h=12 m=5 s=1
